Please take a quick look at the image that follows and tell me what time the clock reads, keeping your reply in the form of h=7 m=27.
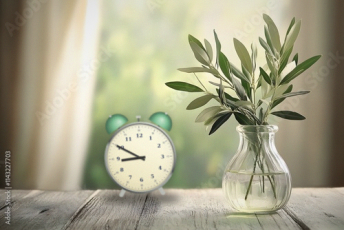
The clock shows h=8 m=50
